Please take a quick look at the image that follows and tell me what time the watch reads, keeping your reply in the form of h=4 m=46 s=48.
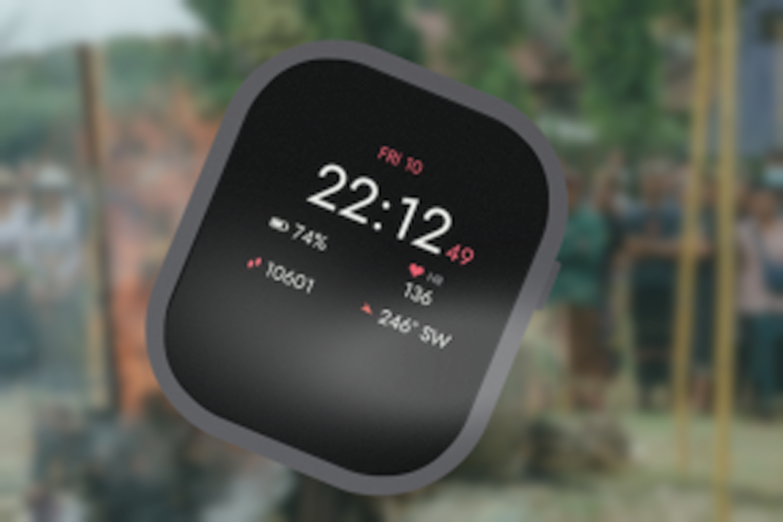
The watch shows h=22 m=12 s=49
